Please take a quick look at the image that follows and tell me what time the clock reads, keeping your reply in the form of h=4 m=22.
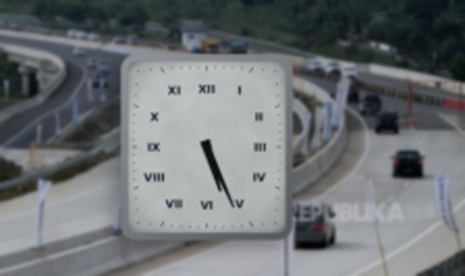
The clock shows h=5 m=26
